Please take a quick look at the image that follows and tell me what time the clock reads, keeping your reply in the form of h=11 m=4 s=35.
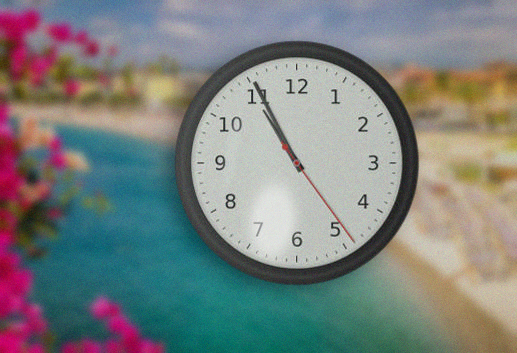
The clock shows h=10 m=55 s=24
